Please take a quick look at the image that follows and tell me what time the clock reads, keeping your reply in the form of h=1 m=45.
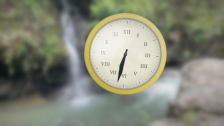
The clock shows h=6 m=32
